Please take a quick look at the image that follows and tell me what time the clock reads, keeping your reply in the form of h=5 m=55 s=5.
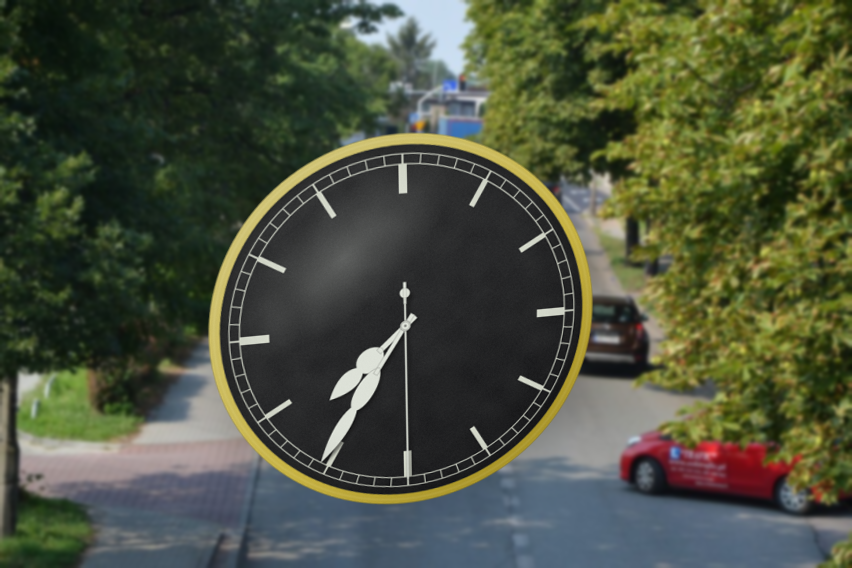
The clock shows h=7 m=35 s=30
